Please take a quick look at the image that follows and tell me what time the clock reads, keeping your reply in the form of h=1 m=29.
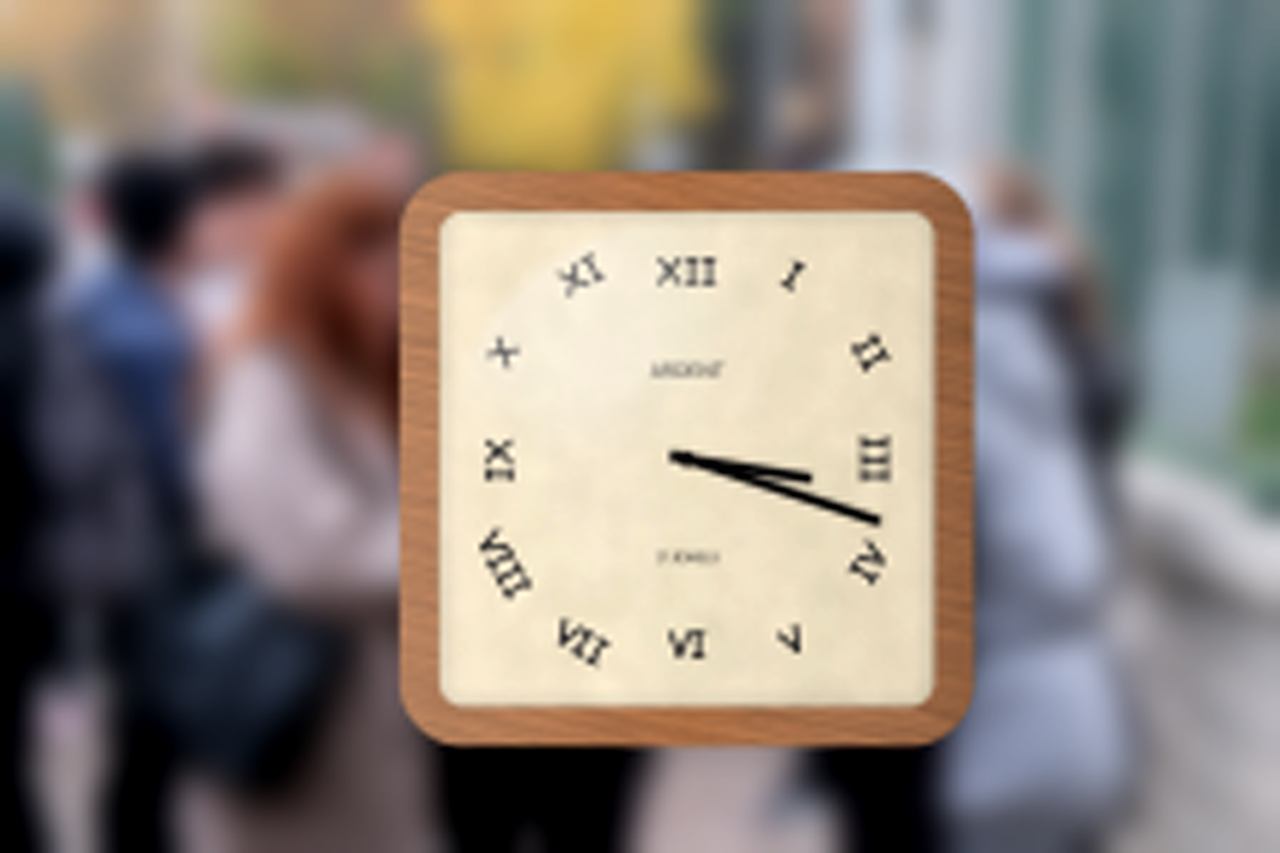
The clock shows h=3 m=18
